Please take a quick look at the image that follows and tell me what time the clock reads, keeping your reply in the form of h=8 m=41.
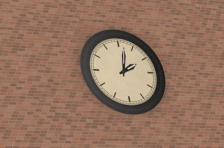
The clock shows h=2 m=2
